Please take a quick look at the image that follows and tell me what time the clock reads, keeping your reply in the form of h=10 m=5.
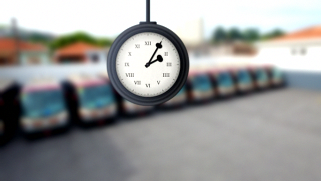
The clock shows h=2 m=5
